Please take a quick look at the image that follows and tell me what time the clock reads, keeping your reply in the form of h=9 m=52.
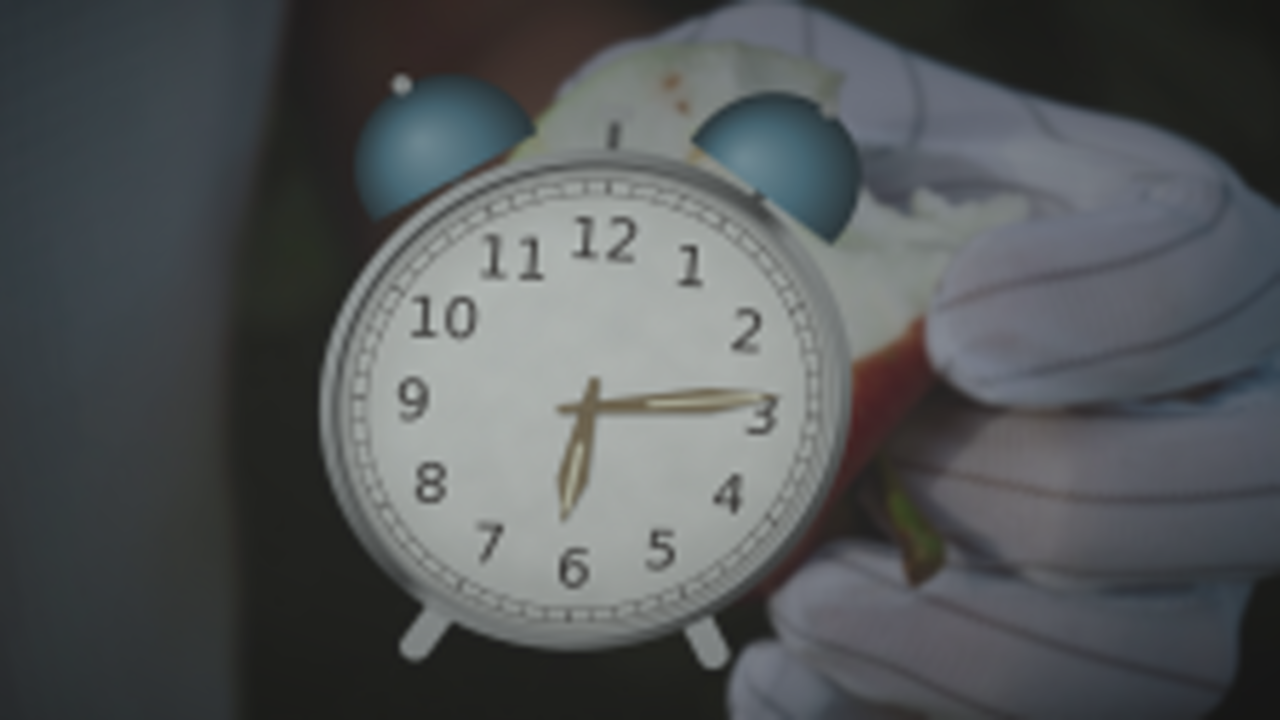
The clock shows h=6 m=14
